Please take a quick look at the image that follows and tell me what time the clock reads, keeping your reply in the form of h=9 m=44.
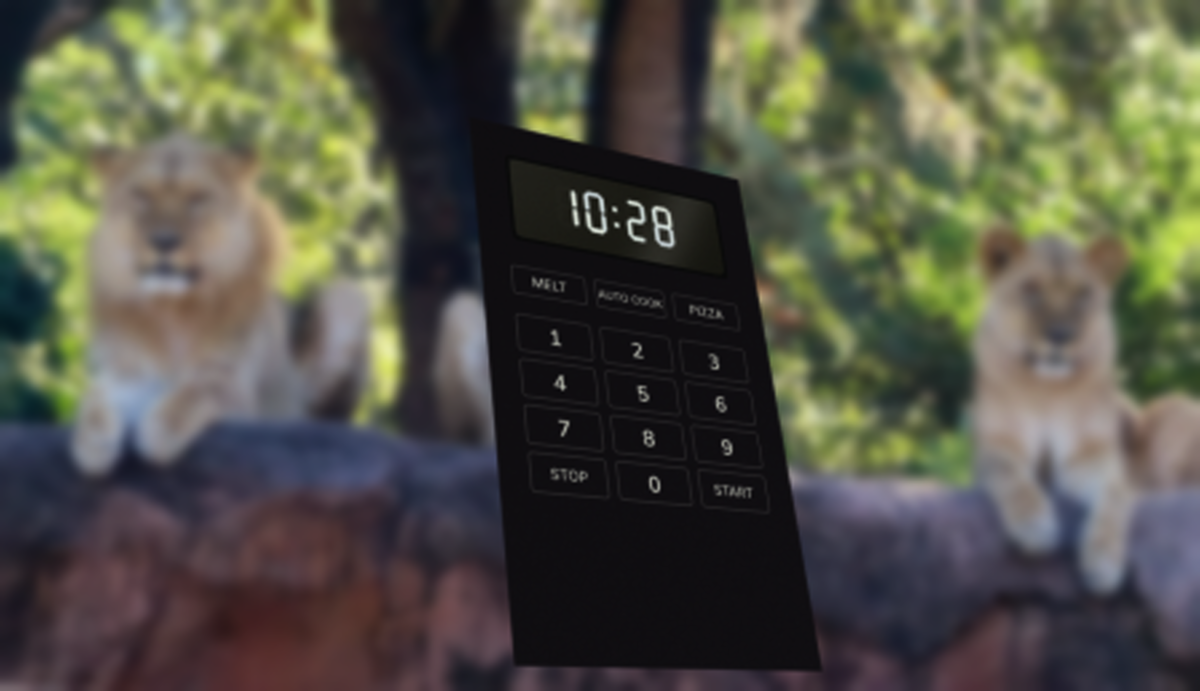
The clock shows h=10 m=28
